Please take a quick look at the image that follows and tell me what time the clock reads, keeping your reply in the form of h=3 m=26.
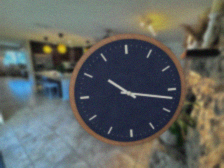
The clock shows h=10 m=17
